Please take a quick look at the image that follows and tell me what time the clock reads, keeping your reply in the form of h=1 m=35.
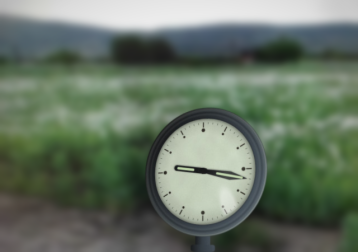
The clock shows h=9 m=17
